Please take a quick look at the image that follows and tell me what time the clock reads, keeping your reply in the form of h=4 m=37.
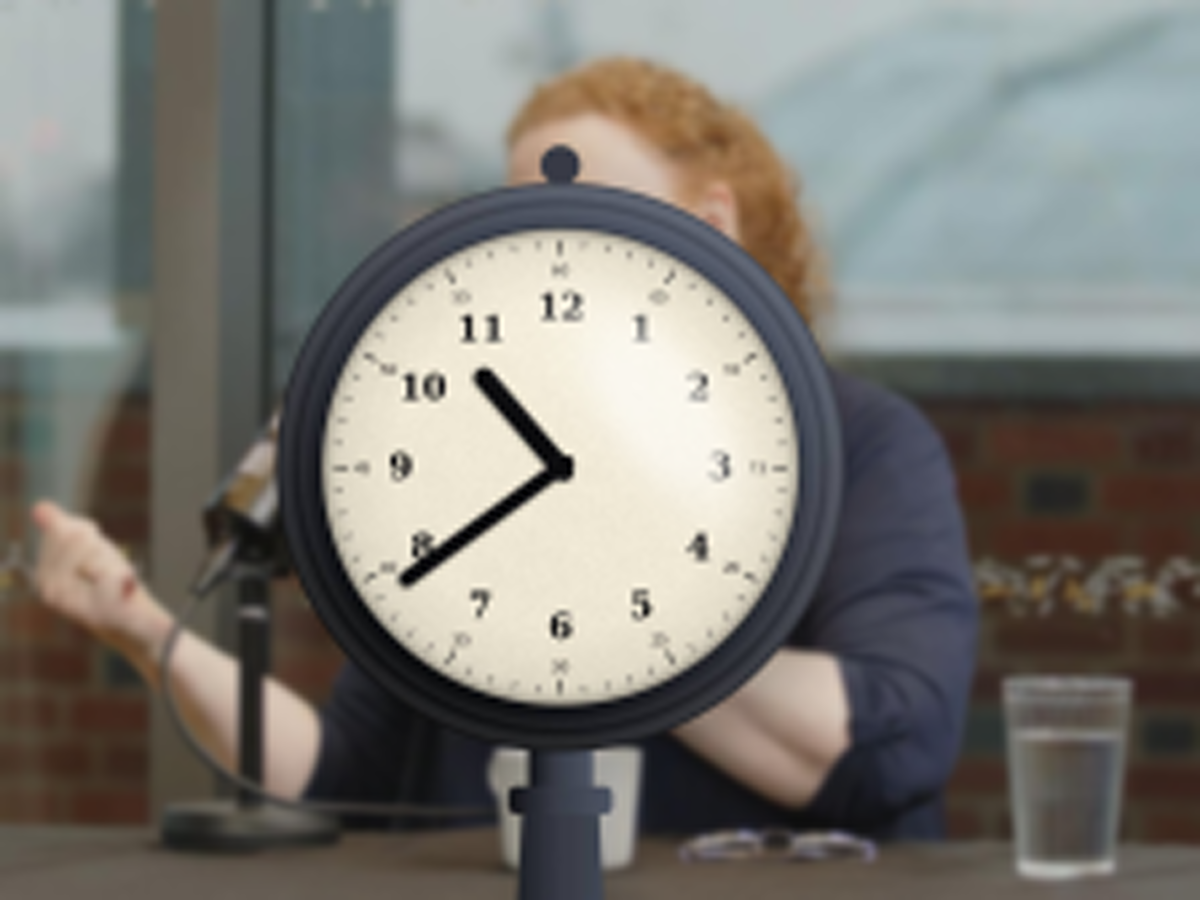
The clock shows h=10 m=39
